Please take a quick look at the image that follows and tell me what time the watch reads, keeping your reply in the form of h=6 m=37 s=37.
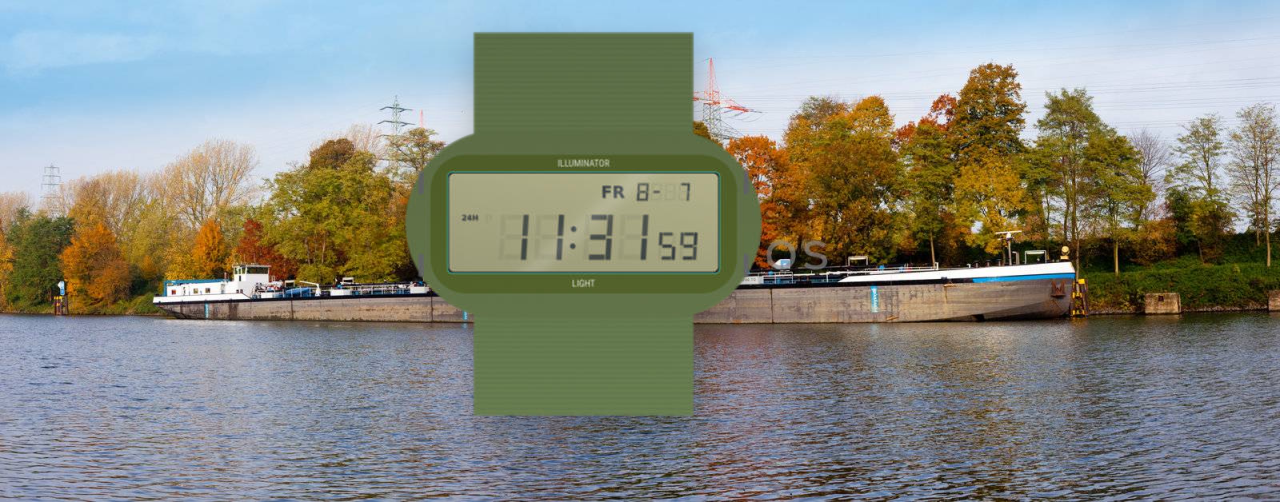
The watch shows h=11 m=31 s=59
